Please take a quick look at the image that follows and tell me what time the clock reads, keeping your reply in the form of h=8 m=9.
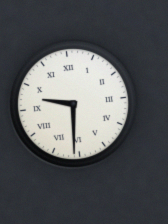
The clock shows h=9 m=31
